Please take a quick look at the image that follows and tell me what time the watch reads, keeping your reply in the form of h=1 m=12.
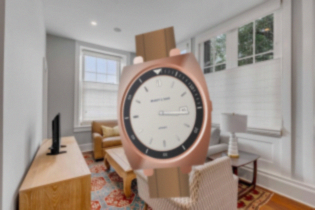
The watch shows h=3 m=16
